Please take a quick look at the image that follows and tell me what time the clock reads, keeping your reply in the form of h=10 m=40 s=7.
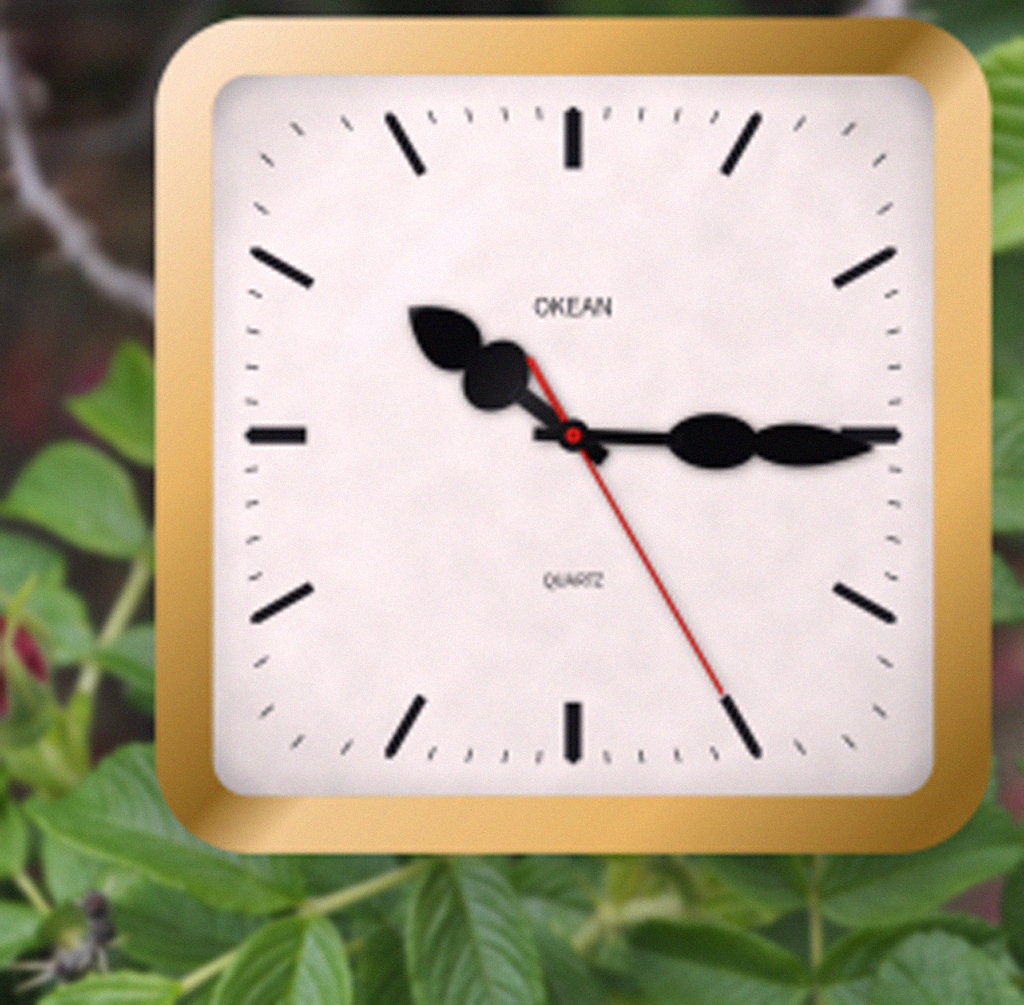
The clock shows h=10 m=15 s=25
